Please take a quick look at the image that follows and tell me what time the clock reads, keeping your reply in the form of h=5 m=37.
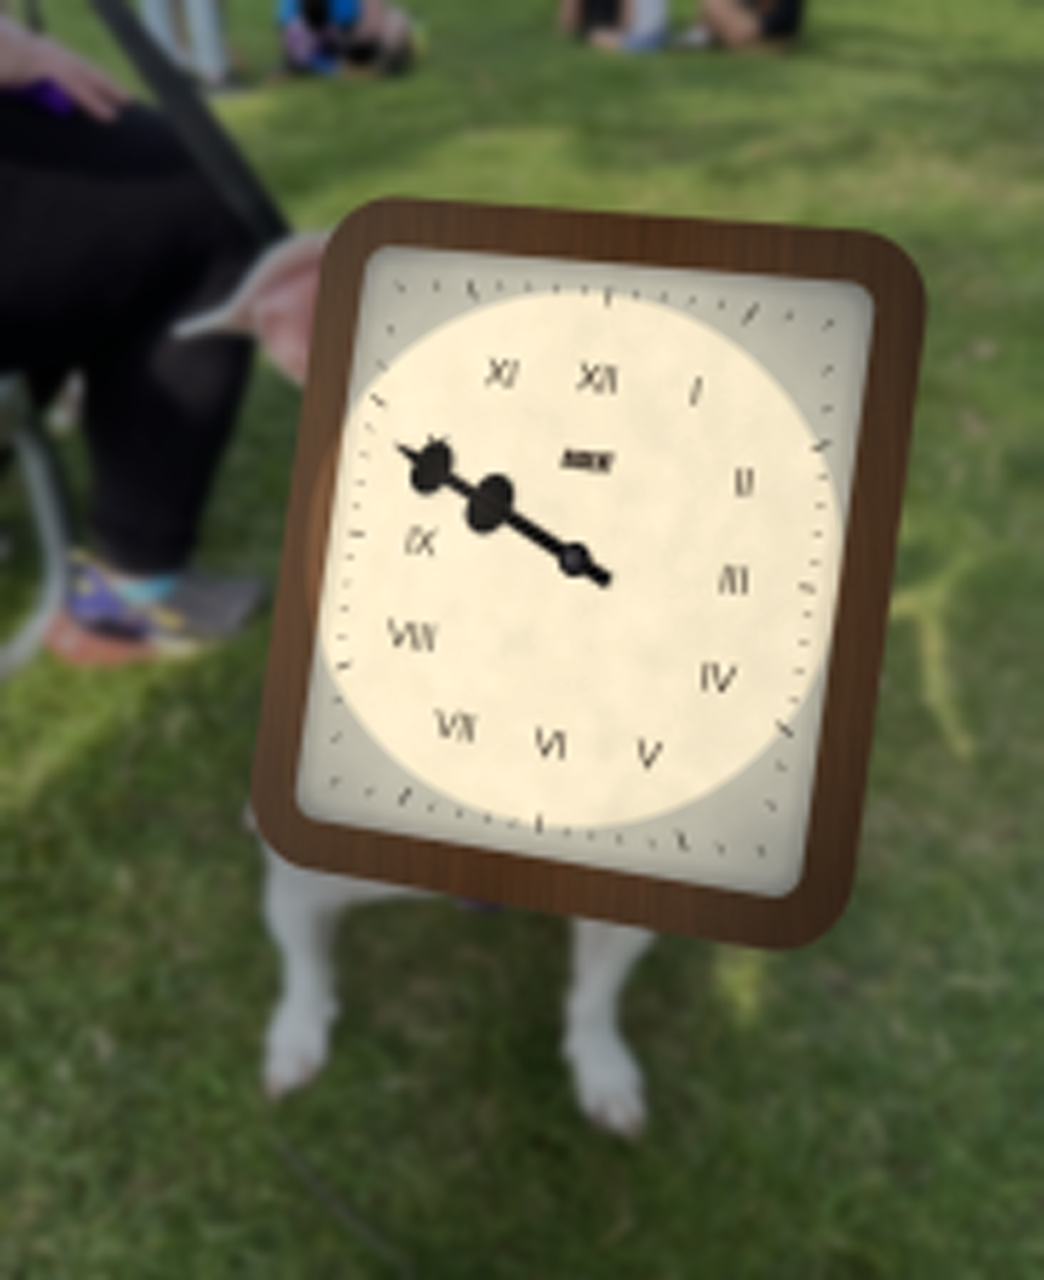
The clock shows h=9 m=49
